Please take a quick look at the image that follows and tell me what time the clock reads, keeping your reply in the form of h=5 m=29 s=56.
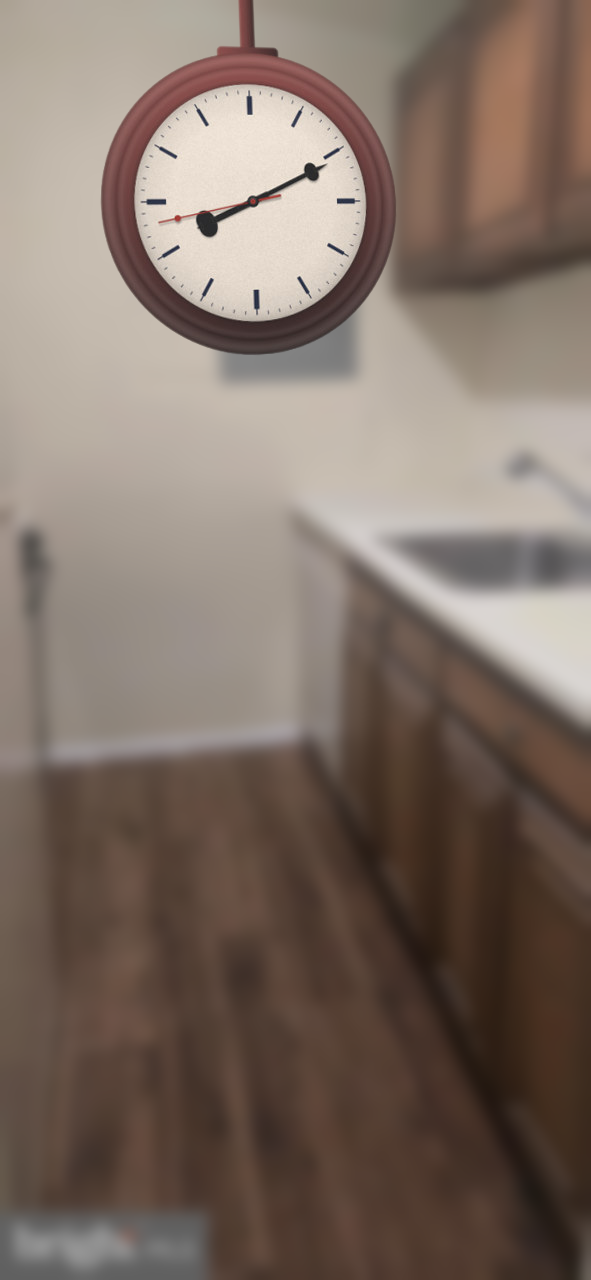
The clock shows h=8 m=10 s=43
